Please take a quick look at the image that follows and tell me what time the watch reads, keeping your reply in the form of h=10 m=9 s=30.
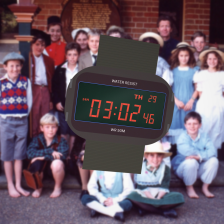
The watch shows h=3 m=2 s=46
